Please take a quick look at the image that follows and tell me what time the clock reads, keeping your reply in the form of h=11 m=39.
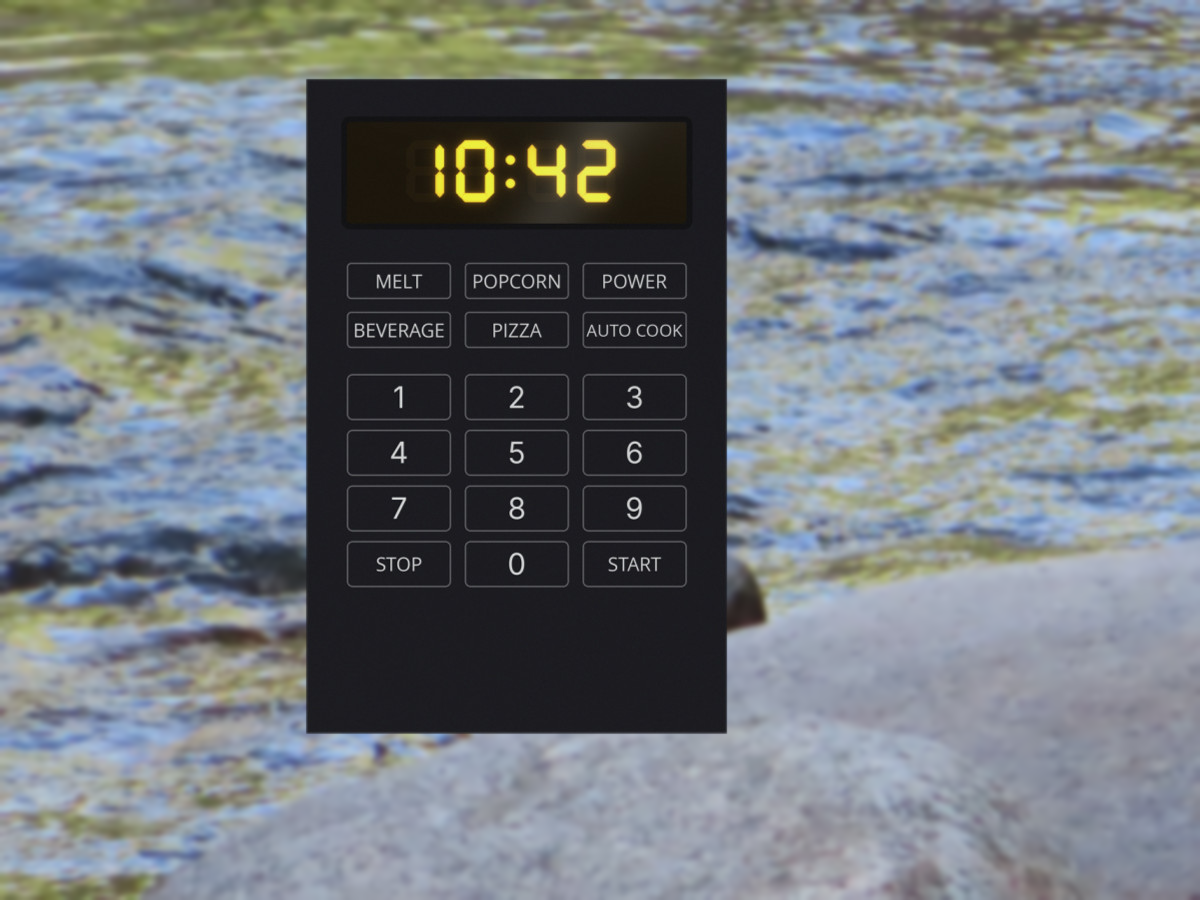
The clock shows h=10 m=42
